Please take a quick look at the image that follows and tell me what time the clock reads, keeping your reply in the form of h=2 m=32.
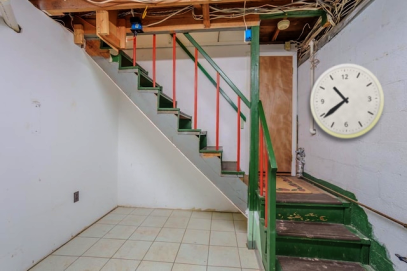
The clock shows h=10 m=39
